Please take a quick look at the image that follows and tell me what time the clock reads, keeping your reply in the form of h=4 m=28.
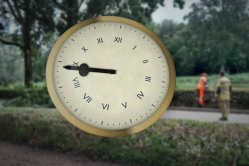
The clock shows h=8 m=44
